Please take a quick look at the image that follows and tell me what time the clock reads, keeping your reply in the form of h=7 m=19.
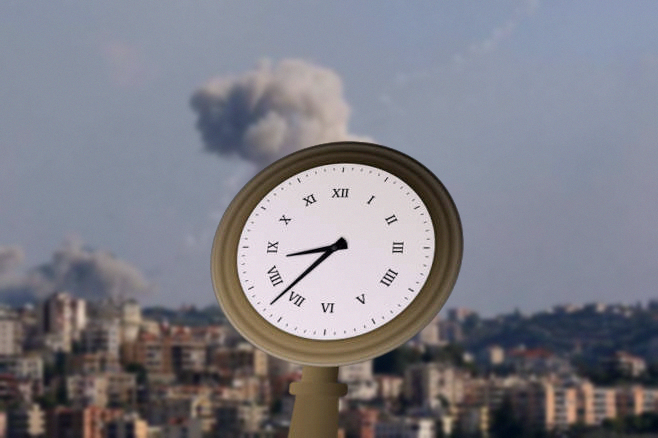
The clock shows h=8 m=37
